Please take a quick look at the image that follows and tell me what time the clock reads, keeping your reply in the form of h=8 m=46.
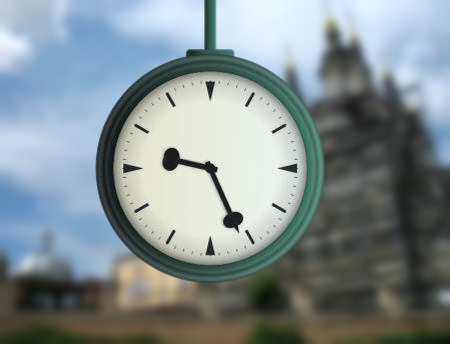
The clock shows h=9 m=26
